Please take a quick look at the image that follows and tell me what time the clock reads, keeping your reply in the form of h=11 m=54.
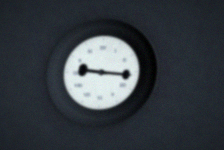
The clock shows h=9 m=16
